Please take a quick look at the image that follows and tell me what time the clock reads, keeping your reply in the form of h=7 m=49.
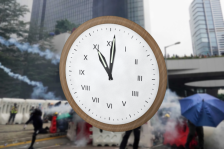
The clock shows h=11 m=1
